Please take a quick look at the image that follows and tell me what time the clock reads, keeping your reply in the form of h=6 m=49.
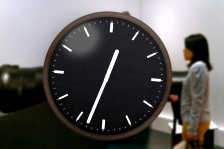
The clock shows h=12 m=33
